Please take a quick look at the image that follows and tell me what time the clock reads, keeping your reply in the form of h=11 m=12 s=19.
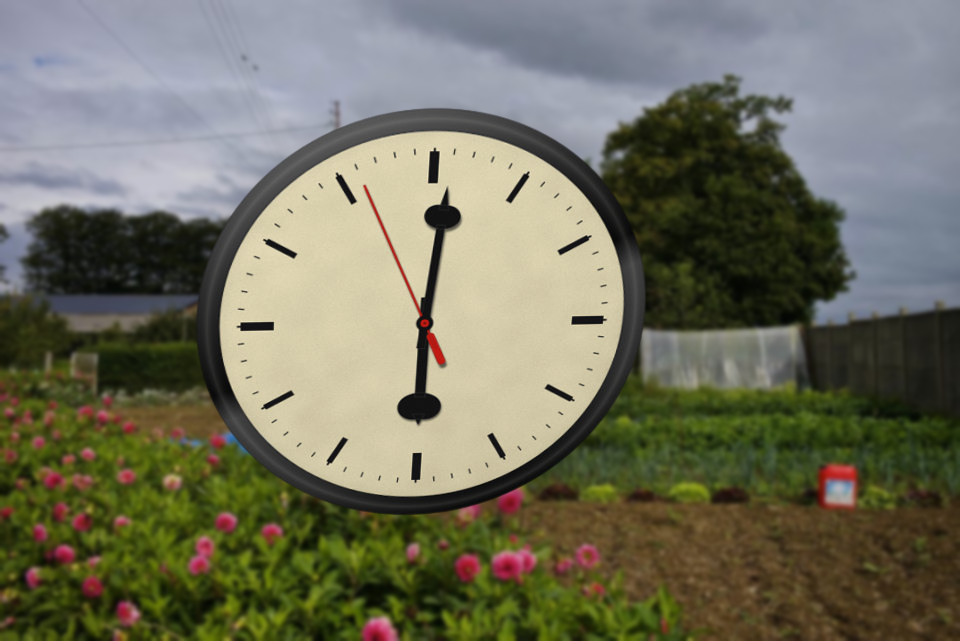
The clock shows h=6 m=0 s=56
